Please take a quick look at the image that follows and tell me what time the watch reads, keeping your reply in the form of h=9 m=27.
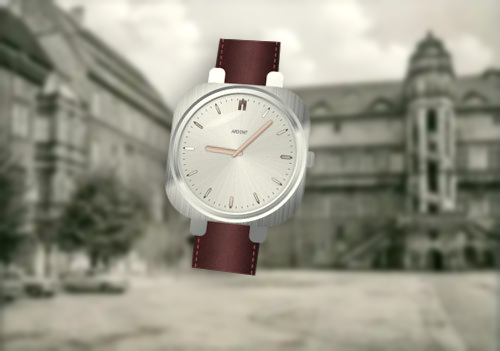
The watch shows h=9 m=7
